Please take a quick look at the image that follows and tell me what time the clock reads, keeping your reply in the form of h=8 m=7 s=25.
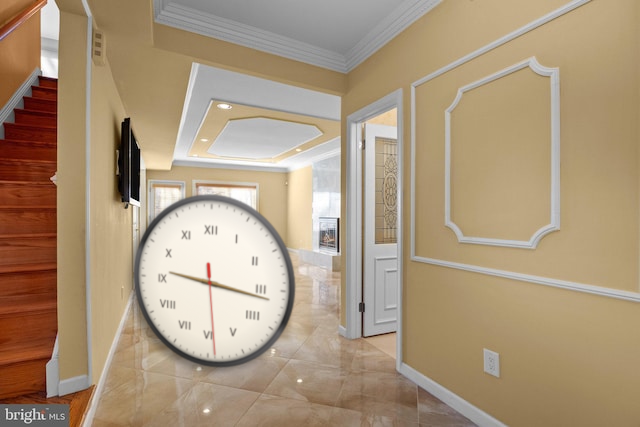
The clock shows h=9 m=16 s=29
